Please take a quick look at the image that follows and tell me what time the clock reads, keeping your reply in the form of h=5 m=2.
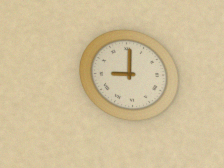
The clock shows h=9 m=1
